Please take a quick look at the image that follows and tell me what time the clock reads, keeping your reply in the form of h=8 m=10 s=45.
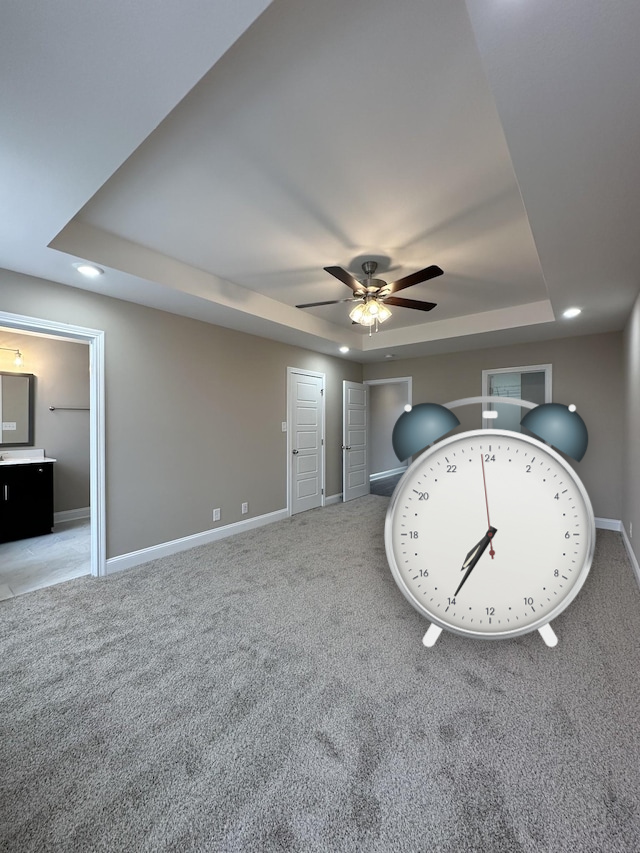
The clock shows h=14 m=34 s=59
